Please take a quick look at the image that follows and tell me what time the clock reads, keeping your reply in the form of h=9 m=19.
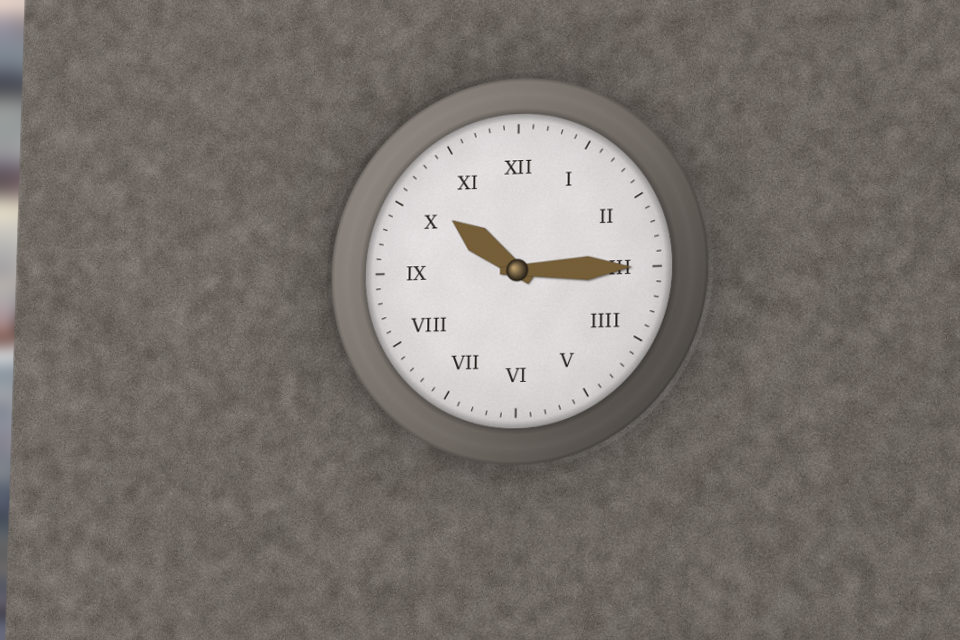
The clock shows h=10 m=15
